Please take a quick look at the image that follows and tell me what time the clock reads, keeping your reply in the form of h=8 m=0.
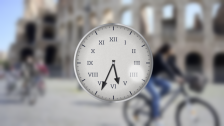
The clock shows h=5 m=34
